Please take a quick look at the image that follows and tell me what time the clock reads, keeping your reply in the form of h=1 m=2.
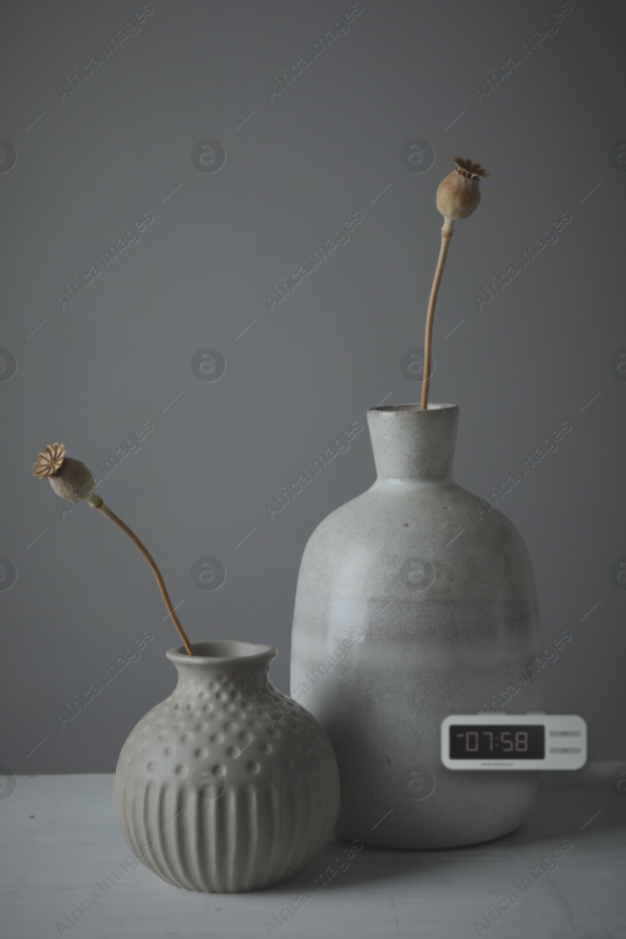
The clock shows h=7 m=58
